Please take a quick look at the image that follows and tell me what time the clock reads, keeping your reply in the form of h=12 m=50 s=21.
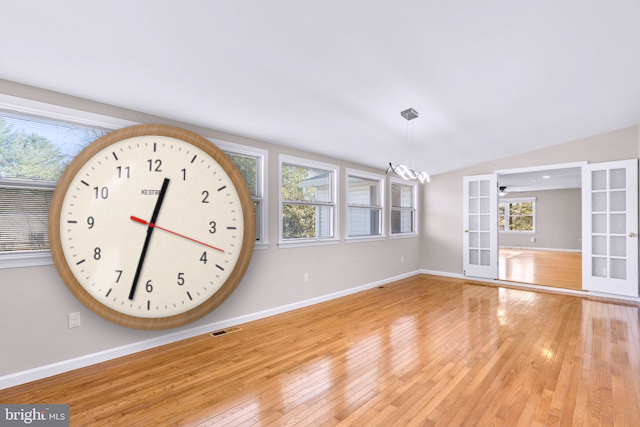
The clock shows h=12 m=32 s=18
